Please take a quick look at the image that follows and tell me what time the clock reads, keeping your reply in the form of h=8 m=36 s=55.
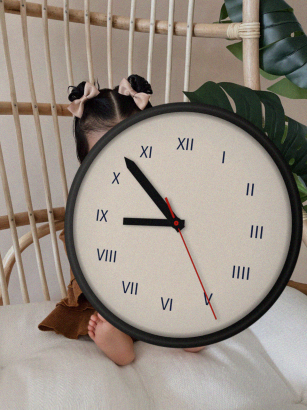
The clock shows h=8 m=52 s=25
